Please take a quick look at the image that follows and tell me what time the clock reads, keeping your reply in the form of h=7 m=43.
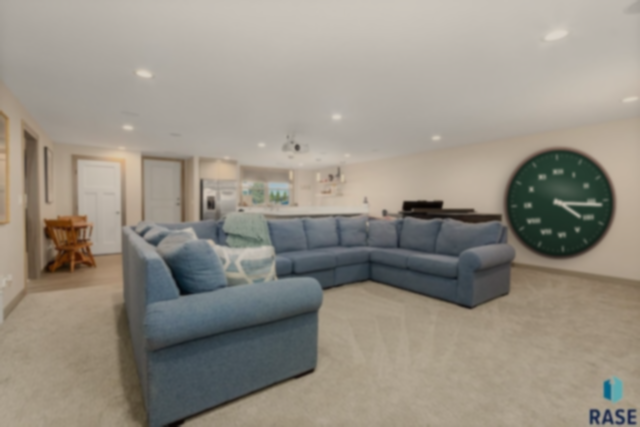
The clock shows h=4 m=16
